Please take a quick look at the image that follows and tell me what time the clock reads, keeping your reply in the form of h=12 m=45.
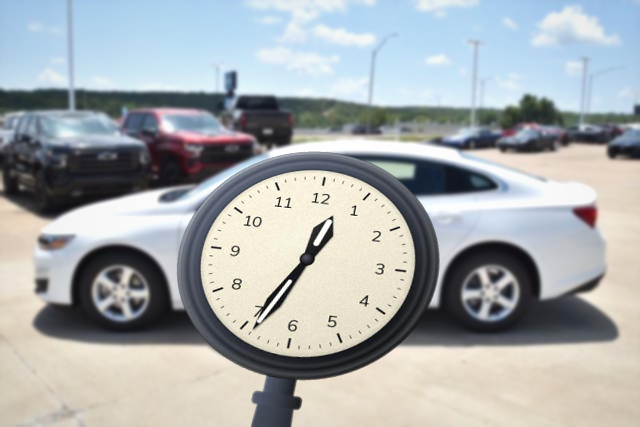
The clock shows h=12 m=34
